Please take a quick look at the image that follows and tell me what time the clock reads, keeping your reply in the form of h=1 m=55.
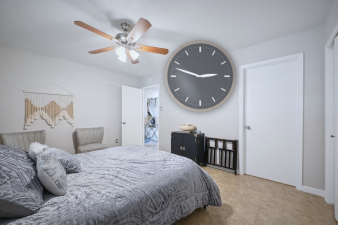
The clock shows h=2 m=48
